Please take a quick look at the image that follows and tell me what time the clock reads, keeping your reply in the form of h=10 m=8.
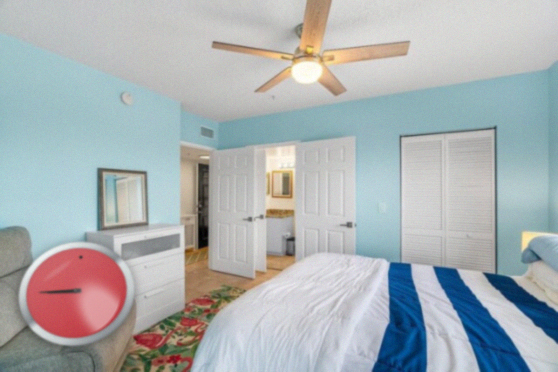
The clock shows h=8 m=44
